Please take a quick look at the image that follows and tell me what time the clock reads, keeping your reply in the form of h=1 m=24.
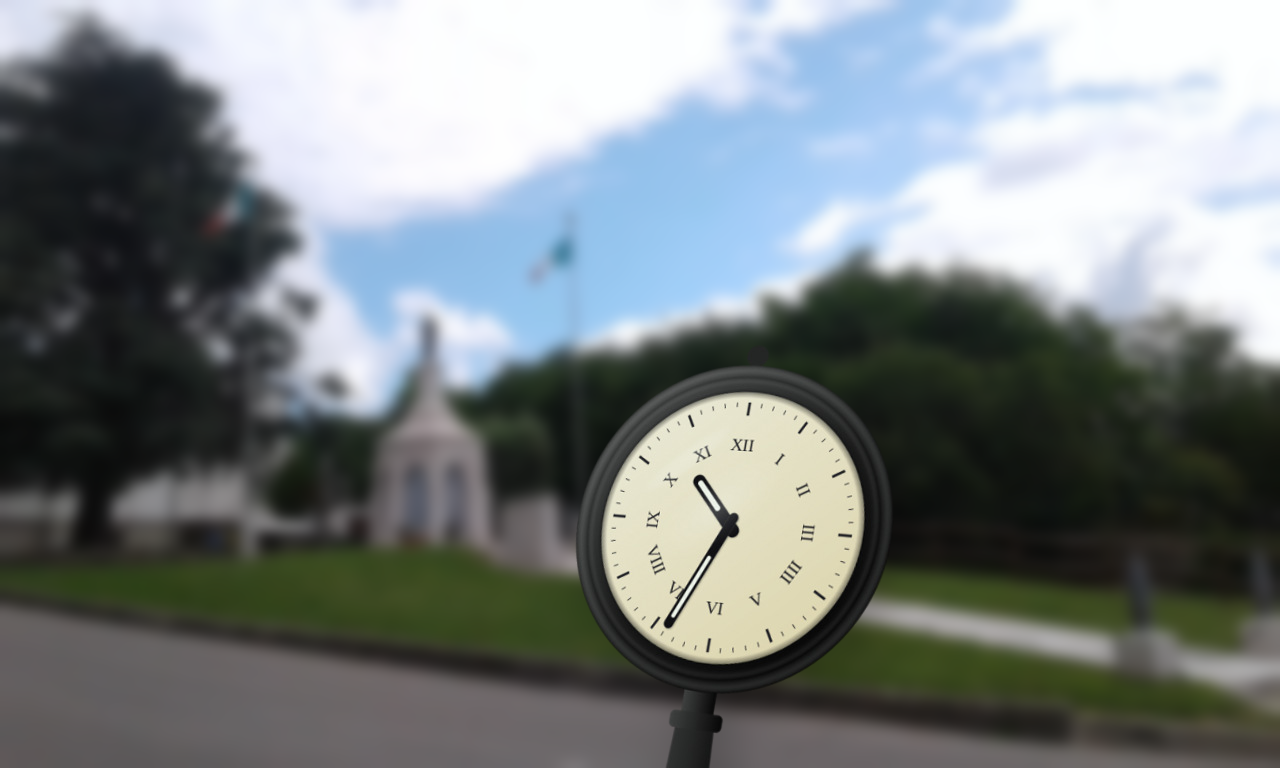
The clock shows h=10 m=34
